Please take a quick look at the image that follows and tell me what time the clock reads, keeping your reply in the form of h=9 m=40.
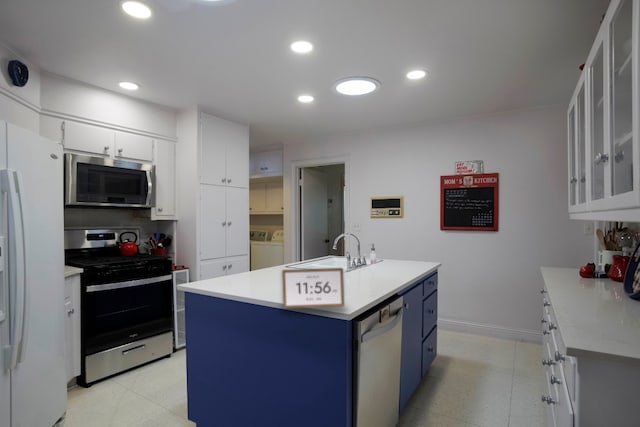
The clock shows h=11 m=56
